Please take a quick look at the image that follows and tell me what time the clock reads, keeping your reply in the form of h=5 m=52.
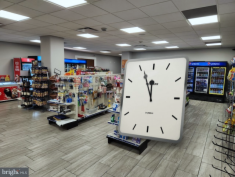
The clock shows h=11 m=56
